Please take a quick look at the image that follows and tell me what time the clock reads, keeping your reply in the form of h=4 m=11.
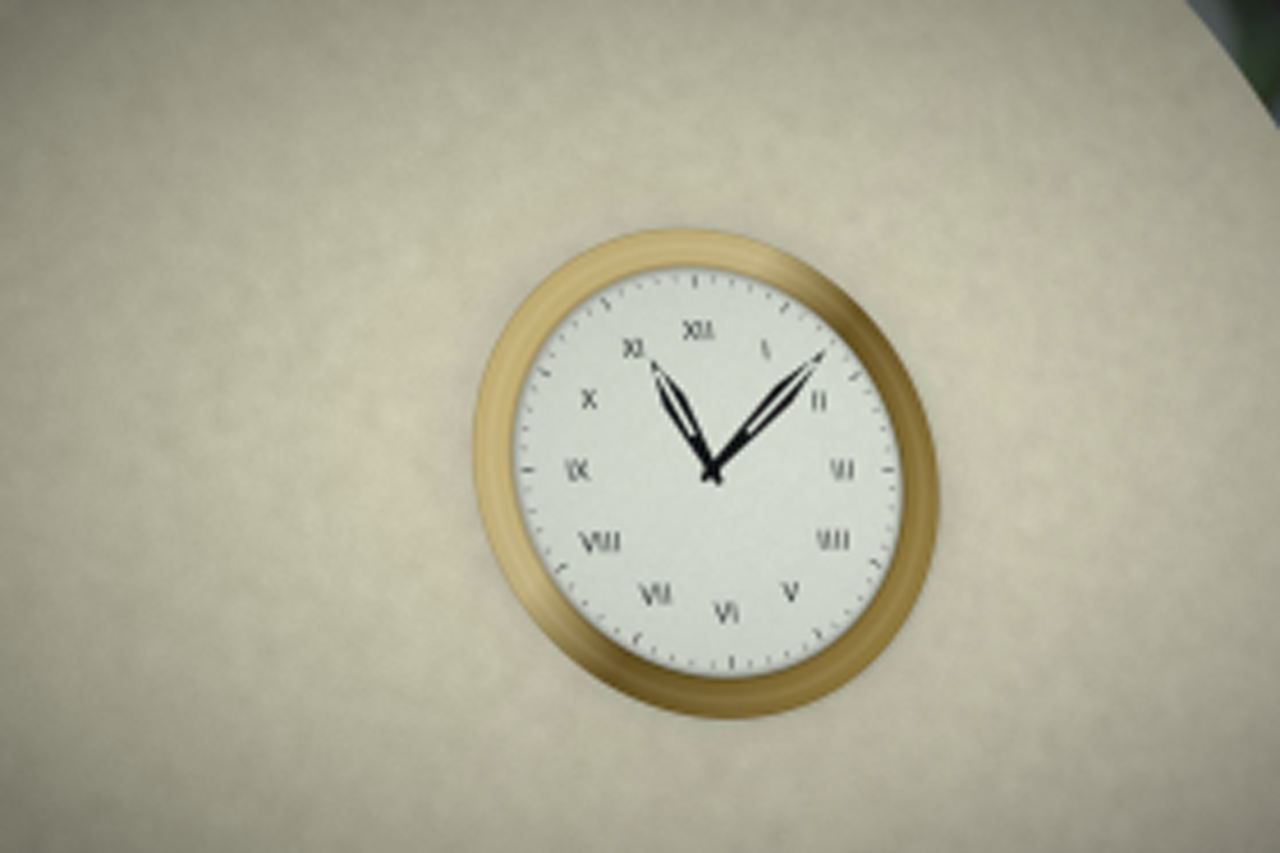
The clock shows h=11 m=8
